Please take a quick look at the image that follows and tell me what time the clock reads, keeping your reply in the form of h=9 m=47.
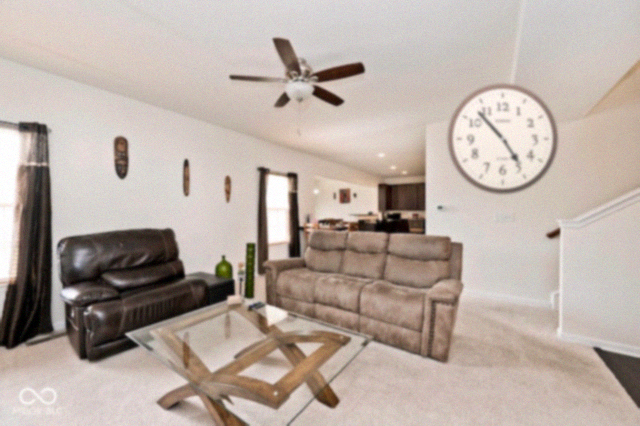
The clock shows h=4 m=53
